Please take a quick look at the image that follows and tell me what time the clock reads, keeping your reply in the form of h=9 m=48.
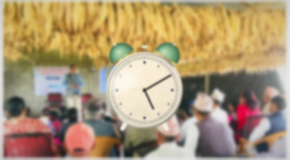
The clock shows h=5 m=10
